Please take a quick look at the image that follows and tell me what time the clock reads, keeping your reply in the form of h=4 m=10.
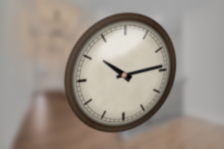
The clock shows h=10 m=14
